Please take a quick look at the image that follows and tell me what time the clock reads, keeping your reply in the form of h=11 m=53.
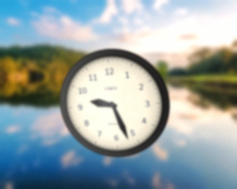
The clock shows h=9 m=27
